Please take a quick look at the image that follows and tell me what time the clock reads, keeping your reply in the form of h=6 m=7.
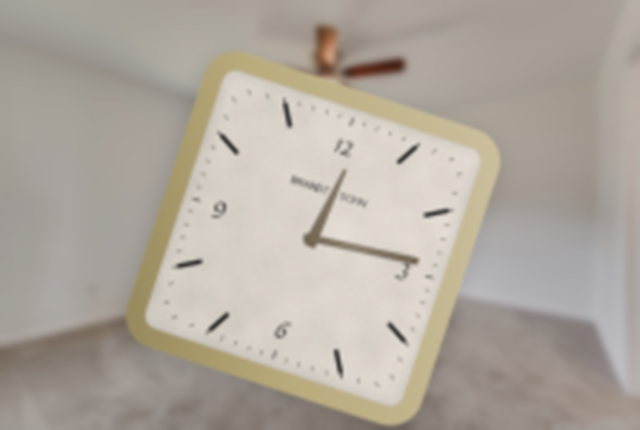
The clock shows h=12 m=14
